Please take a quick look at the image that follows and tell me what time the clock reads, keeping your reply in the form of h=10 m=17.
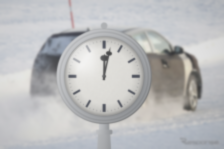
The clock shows h=12 m=2
